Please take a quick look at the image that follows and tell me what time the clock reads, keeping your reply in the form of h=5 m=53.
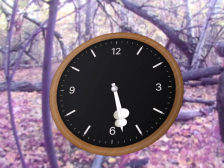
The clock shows h=5 m=28
